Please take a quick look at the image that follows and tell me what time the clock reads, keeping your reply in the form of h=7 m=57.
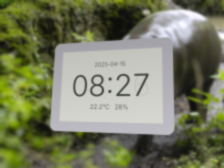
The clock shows h=8 m=27
